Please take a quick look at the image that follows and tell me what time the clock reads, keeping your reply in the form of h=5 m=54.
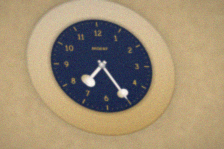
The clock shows h=7 m=25
